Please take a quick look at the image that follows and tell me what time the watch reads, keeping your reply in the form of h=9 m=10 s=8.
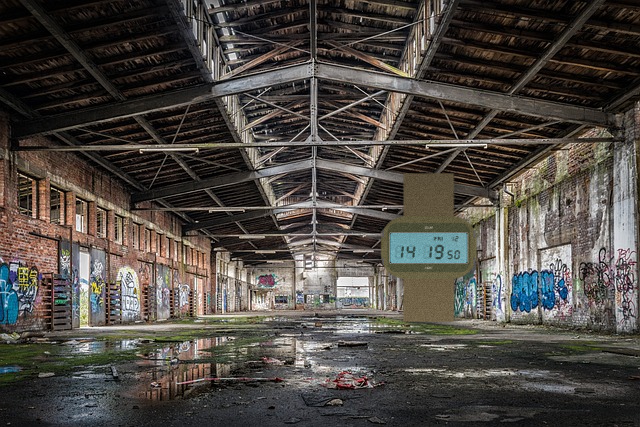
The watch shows h=14 m=19 s=50
